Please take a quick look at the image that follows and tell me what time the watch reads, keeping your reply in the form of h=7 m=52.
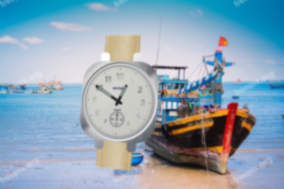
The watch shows h=12 m=50
